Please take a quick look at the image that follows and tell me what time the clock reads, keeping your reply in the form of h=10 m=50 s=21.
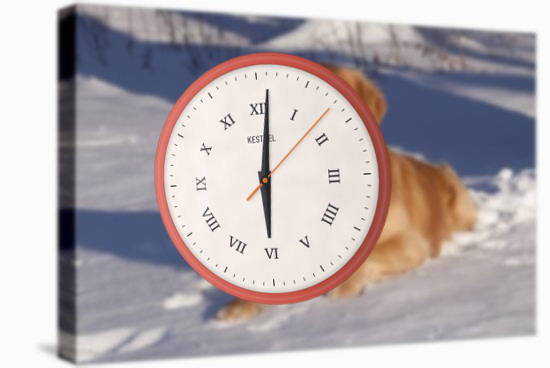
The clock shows h=6 m=1 s=8
